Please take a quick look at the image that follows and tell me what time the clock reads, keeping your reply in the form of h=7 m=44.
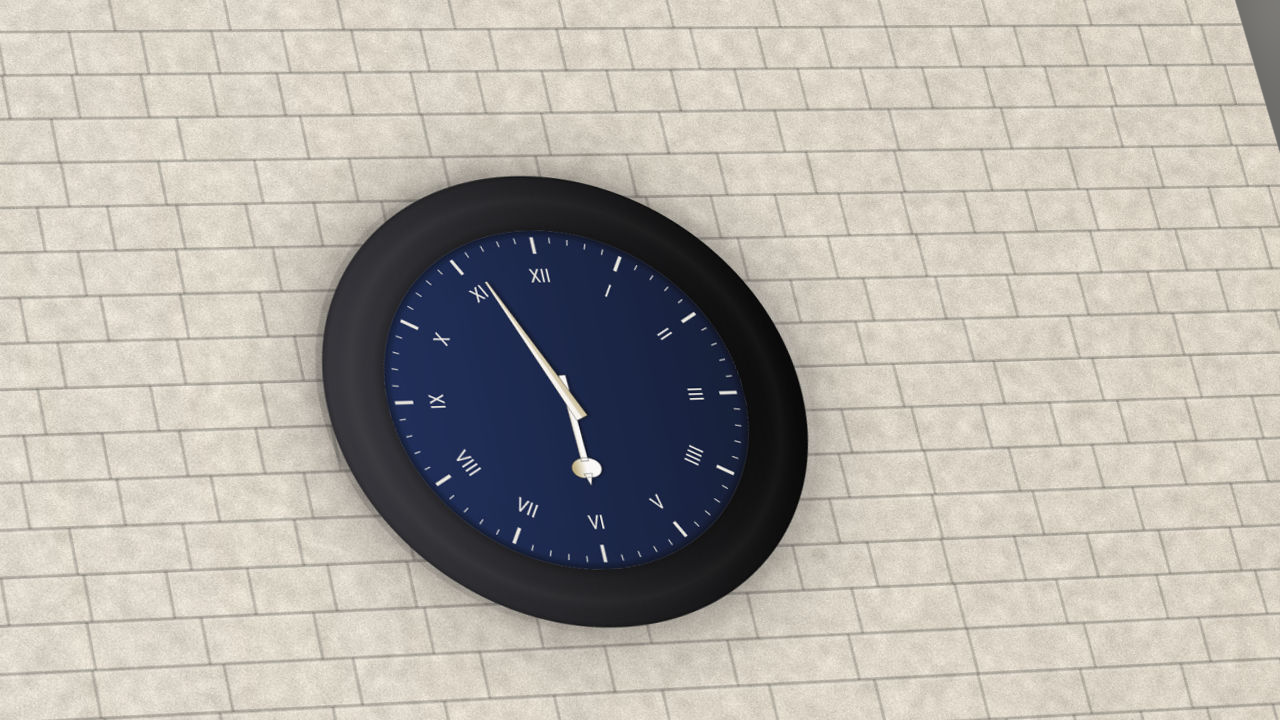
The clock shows h=5 m=56
